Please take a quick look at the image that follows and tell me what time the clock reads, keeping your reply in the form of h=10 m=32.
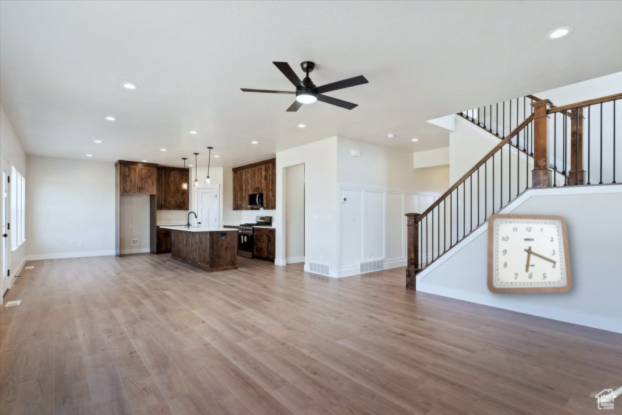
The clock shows h=6 m=19
